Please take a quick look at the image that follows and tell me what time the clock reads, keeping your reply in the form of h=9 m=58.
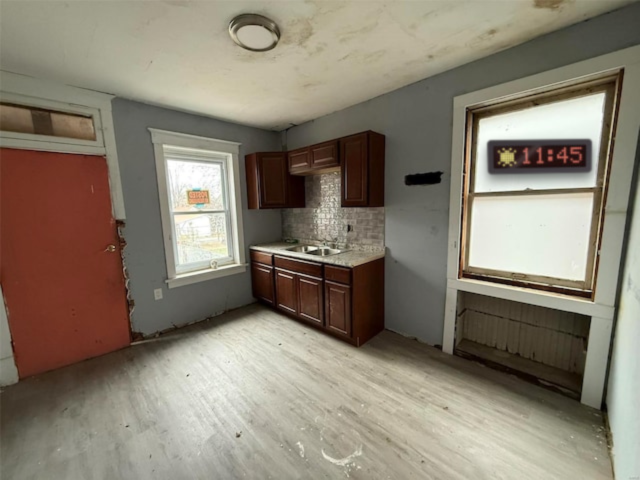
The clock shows h=11 m=45
